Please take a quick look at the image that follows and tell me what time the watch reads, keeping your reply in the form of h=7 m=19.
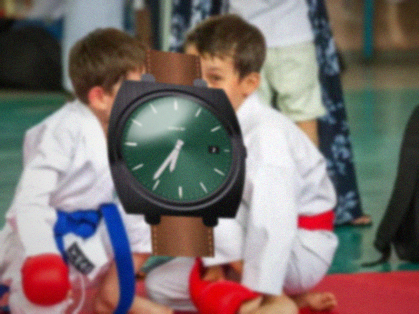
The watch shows h=6 m=36
